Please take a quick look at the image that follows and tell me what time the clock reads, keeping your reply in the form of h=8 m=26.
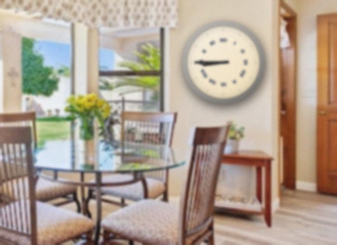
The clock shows h=8 m=45
